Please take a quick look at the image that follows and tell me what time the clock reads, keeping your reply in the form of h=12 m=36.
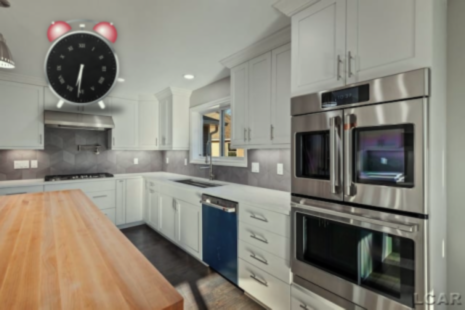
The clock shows h=6 m=31
